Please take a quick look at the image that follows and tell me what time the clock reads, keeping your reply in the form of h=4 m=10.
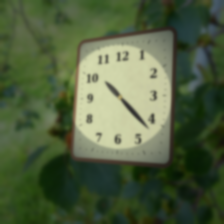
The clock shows h=10 m=22
